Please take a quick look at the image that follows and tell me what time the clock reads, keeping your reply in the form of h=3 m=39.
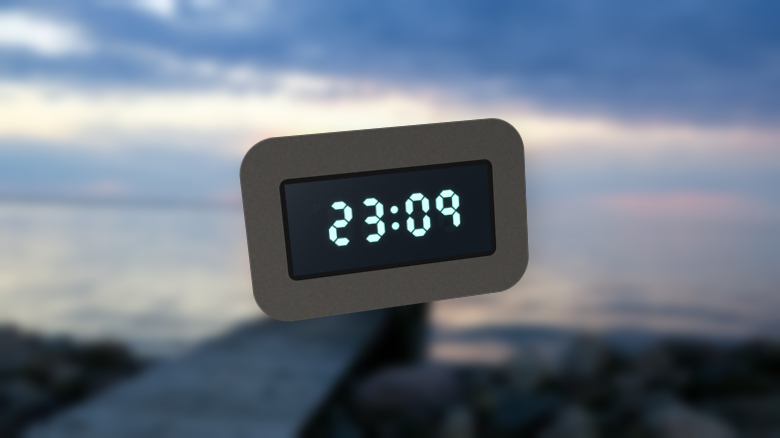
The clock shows h=23 m=9
